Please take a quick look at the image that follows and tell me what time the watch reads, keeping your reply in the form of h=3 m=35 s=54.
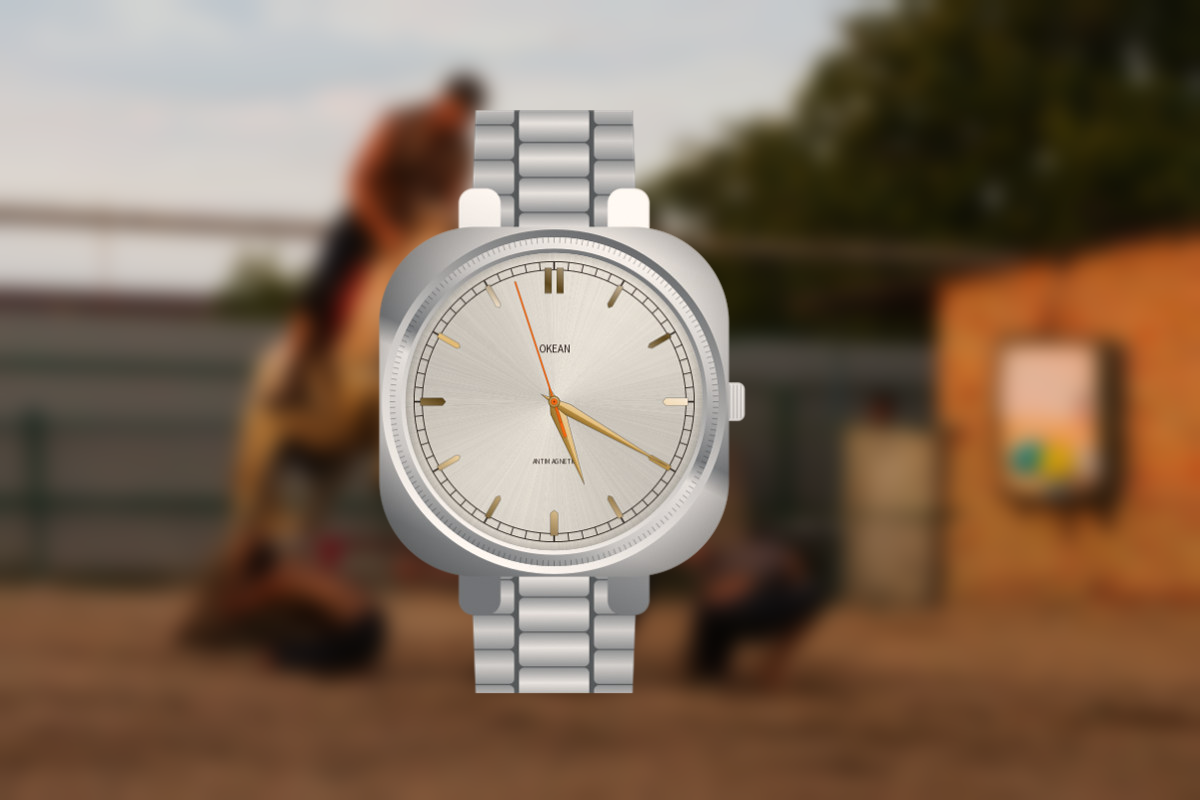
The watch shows h=5 m=19 s=57
